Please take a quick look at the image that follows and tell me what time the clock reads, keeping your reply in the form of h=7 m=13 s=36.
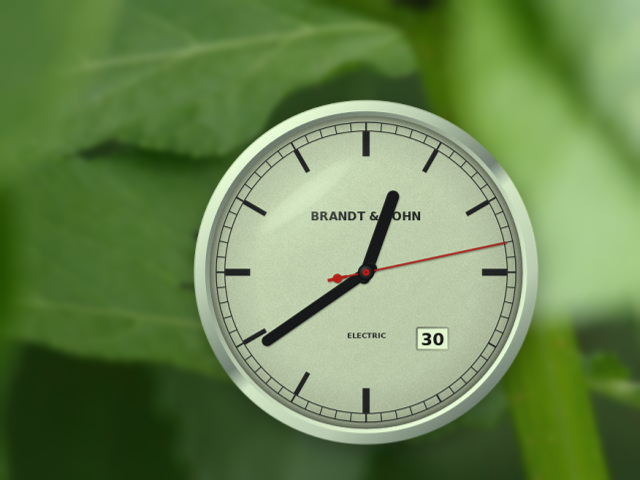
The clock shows h=12 m=39 s=13
